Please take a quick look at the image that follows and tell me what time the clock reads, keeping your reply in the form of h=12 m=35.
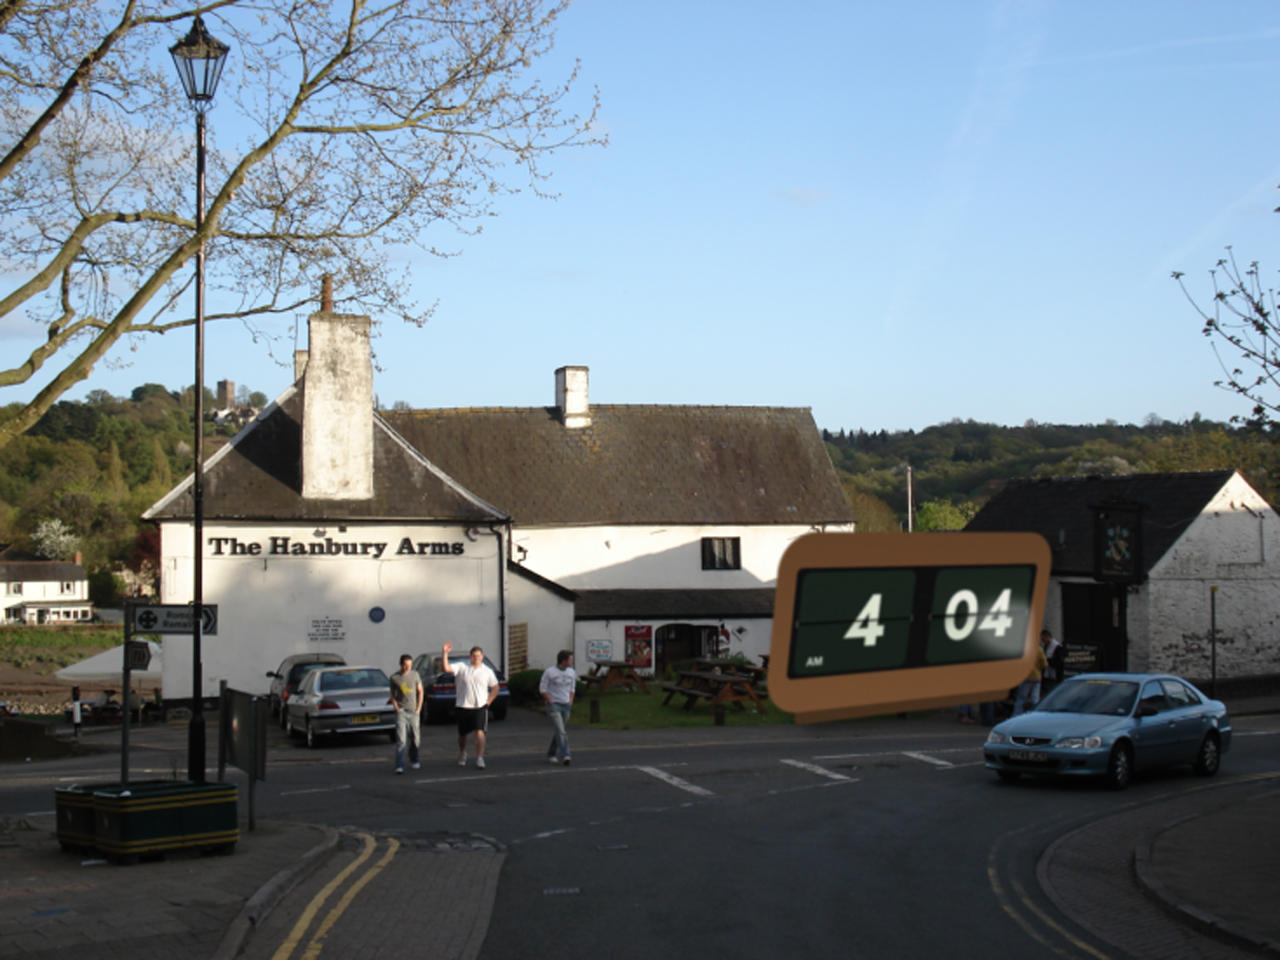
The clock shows h=4 m=4
